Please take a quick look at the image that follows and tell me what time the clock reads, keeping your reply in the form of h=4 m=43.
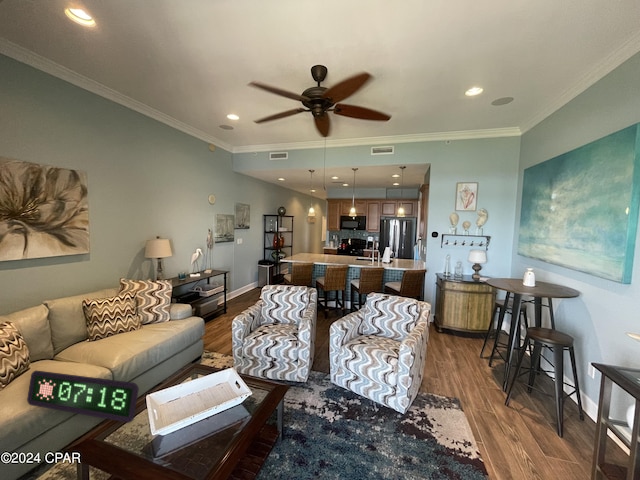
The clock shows h=7 m=18
